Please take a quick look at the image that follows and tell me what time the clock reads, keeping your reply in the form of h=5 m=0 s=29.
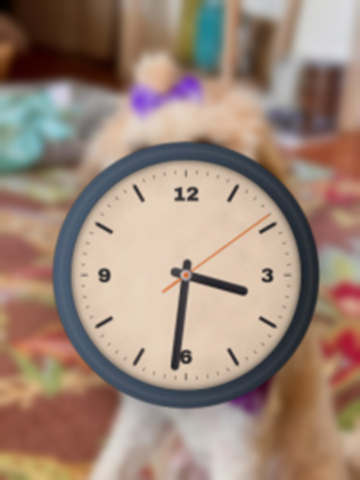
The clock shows h=3 m=31 s=9
